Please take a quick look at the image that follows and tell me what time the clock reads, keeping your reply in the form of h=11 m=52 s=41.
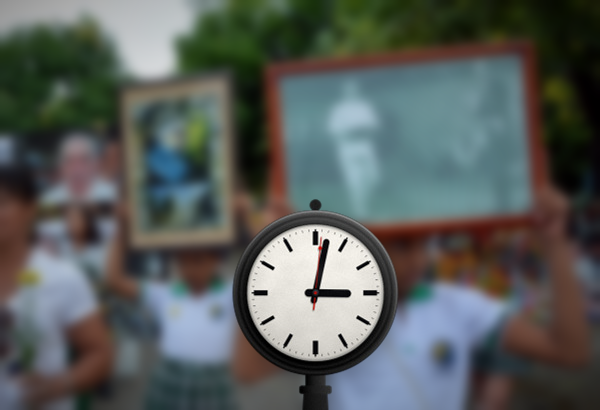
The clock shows h=3 m=2 s=1
